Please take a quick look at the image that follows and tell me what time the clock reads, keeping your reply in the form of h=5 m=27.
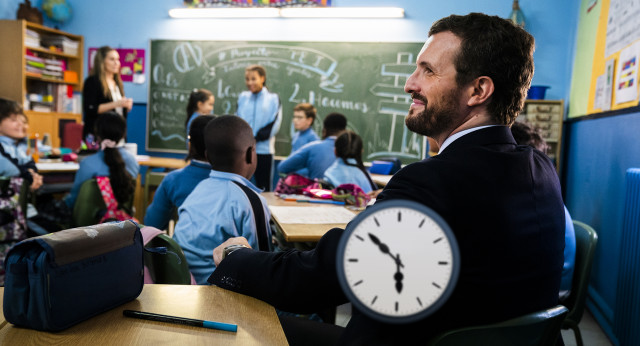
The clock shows h=5 m=52
